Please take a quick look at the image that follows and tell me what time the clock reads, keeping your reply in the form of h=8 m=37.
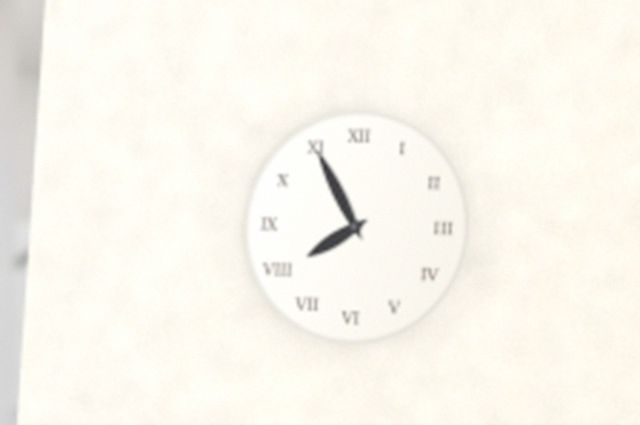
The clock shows h=7 m=55
